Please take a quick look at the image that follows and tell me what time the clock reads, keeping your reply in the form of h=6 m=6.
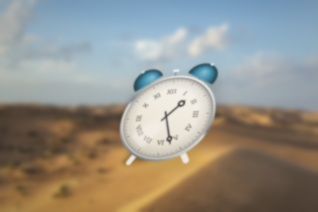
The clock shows h=1 m=27
